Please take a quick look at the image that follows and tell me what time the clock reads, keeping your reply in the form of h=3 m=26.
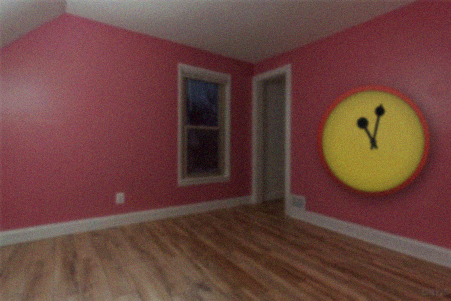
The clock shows h=11 m=2
